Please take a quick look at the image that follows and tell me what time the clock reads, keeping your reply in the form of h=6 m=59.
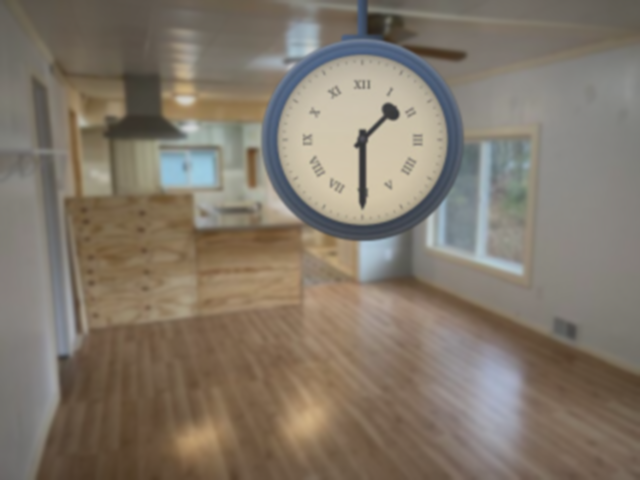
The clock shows h=1 m=30
